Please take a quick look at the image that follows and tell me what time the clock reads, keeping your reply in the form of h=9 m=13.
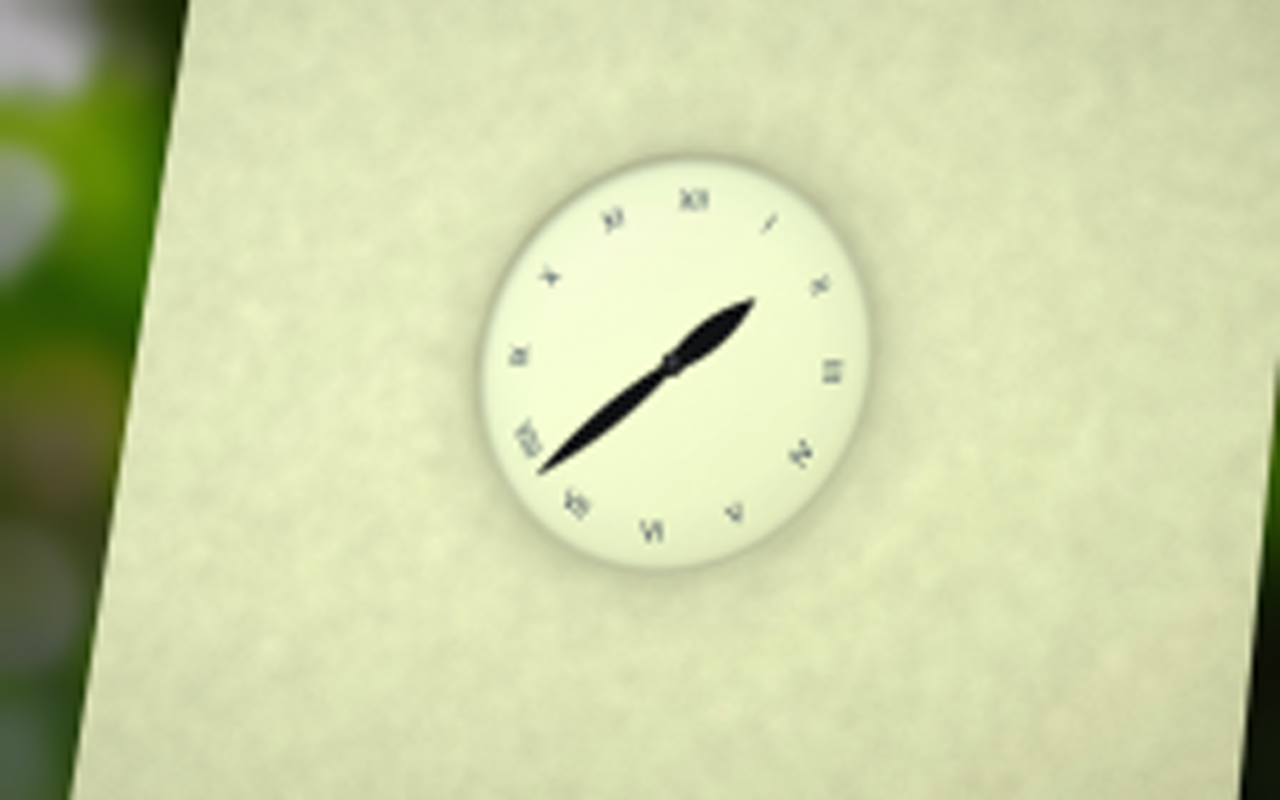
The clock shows h=1 m=38
